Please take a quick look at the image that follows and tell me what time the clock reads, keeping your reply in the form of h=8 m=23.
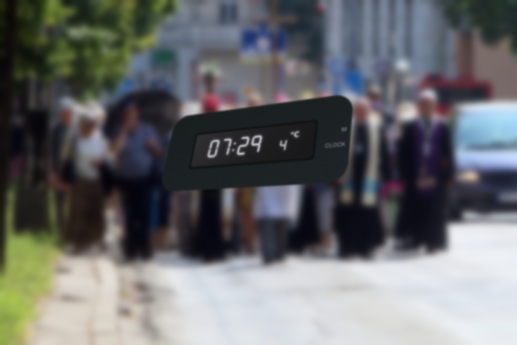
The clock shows h=7 m=29
